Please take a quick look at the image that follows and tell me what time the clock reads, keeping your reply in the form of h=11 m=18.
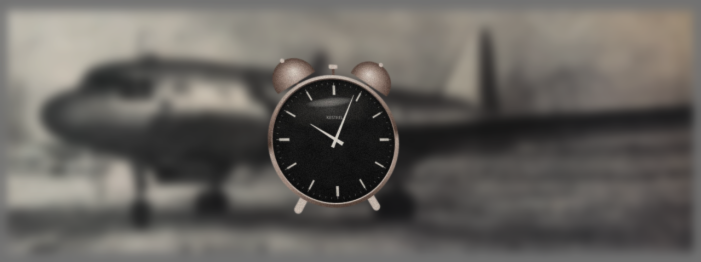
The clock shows h=10 m=4
